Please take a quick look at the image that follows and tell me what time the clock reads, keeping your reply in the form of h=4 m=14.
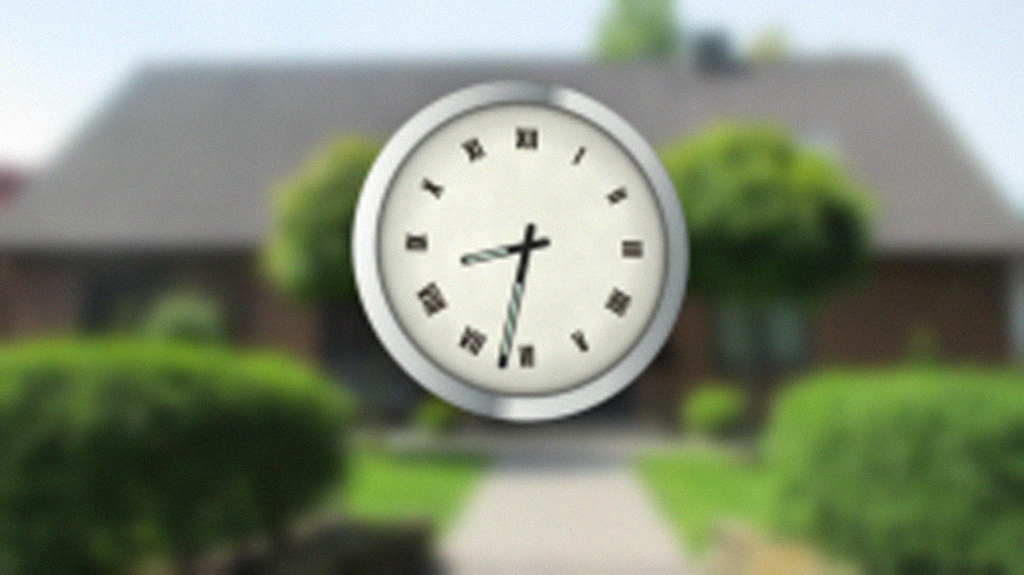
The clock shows h=8 m=32
